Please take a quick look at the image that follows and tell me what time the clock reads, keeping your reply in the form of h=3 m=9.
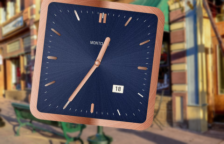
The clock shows h=12 m=35
